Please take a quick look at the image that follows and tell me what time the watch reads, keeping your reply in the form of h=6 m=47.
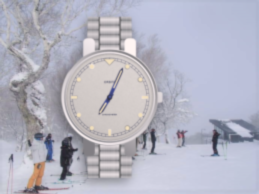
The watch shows h=7 m=4
